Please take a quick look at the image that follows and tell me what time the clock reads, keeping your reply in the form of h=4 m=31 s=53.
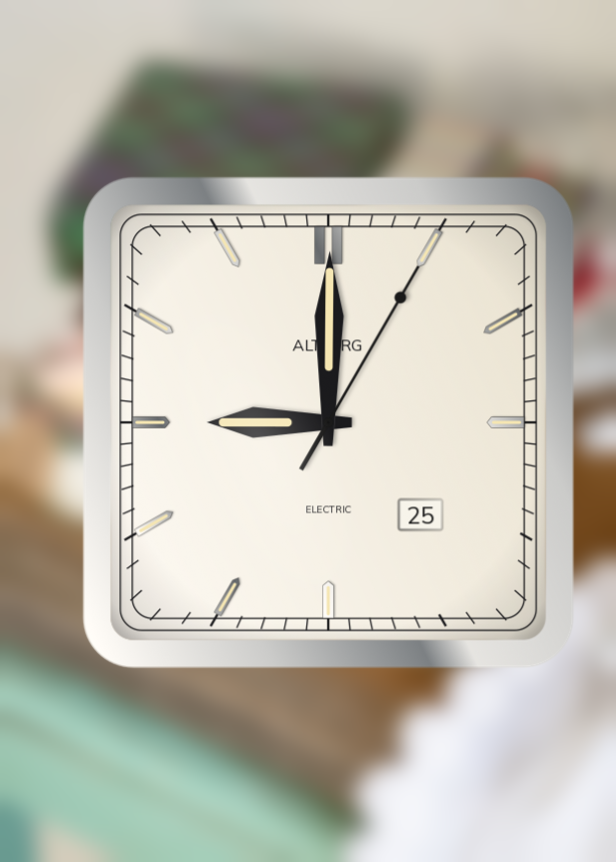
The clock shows h=9 m=0 s=5
